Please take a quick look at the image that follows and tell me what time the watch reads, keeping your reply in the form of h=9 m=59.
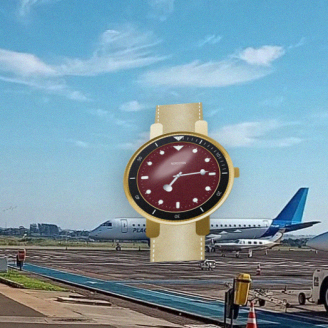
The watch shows h=7 m=14
